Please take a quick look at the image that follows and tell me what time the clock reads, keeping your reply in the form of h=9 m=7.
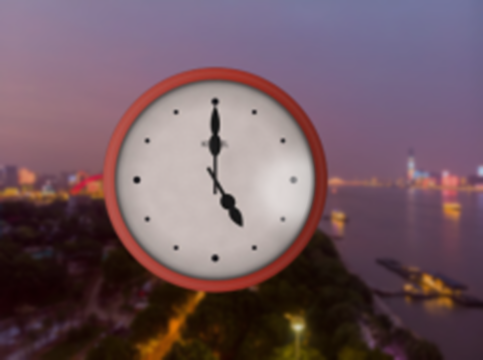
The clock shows h=5 m=0
